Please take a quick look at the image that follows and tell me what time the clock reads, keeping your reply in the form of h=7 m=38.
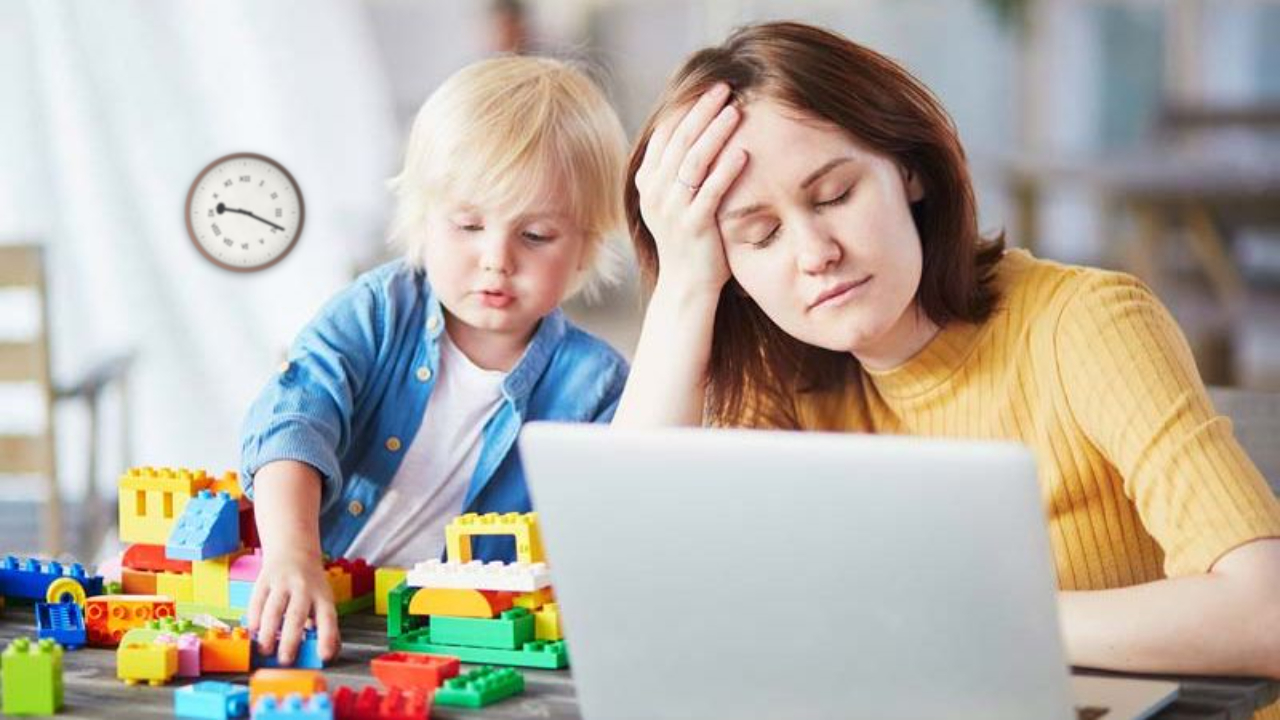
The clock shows h=9 m=19
